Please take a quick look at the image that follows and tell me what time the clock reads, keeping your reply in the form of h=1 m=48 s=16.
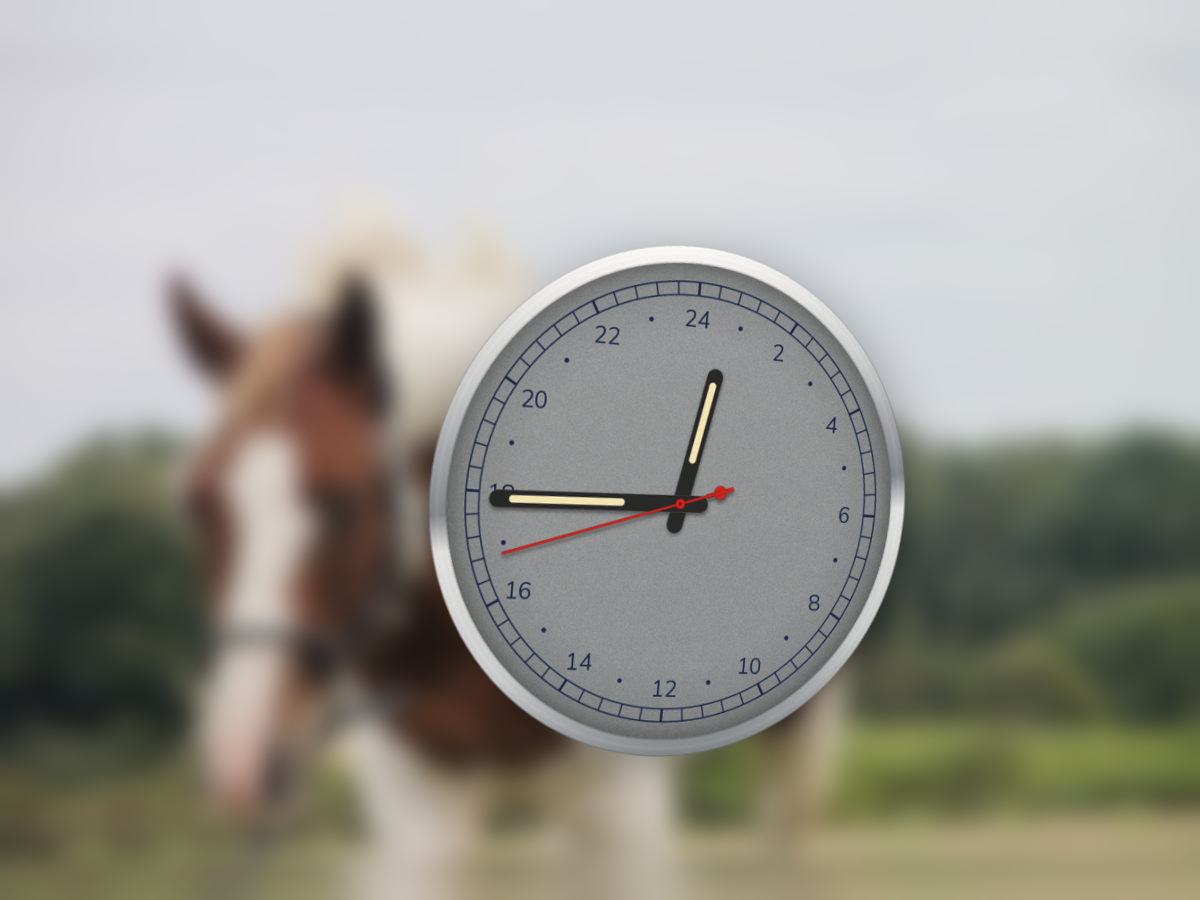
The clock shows h=0 m=44 s=42
